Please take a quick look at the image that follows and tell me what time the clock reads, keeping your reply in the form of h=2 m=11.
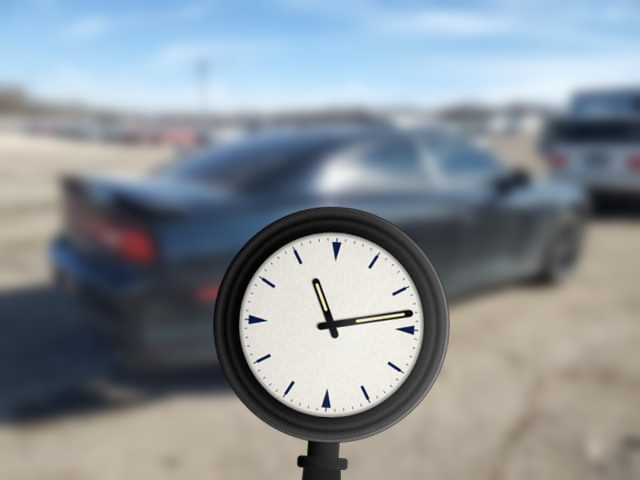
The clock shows h=11 m=13
